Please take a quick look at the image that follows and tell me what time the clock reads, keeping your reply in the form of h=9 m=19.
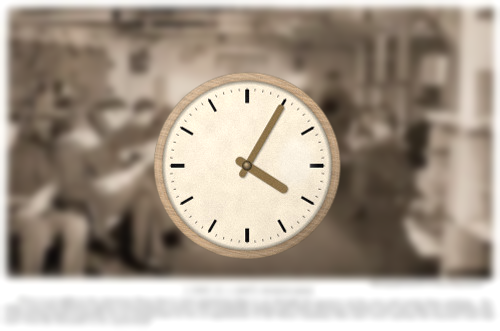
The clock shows h=4 m=5
